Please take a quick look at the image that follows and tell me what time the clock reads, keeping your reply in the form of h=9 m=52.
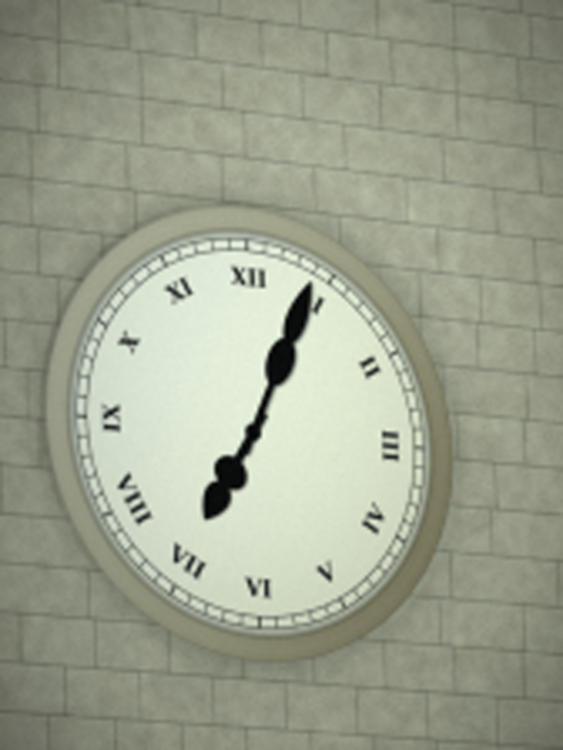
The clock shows h=7 m=4
